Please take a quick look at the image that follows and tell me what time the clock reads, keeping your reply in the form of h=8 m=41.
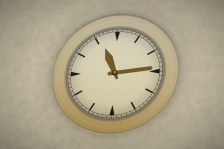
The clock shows h=11 m=14
